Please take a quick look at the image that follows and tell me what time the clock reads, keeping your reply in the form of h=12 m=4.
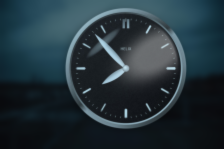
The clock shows h=7 m=53
